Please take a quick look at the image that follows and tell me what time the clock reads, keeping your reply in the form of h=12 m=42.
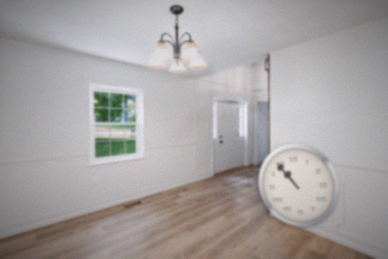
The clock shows h=10 m=54
